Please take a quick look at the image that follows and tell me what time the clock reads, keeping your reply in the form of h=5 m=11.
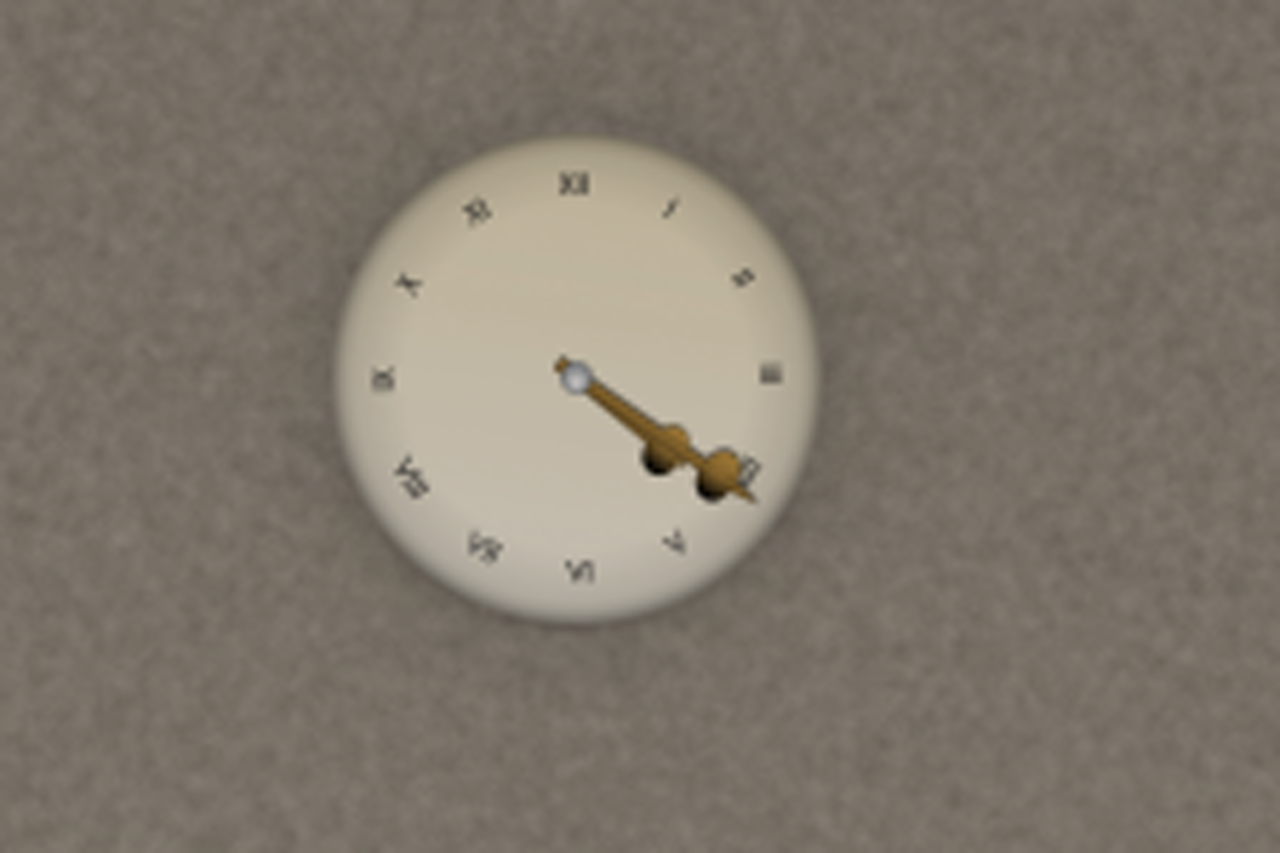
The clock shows h=4 m=21
